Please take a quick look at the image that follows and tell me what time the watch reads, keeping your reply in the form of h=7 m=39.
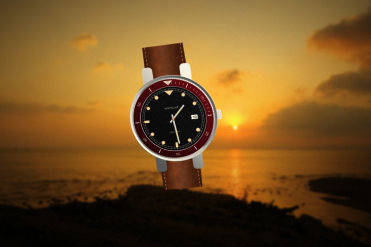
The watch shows h=1 m=29
